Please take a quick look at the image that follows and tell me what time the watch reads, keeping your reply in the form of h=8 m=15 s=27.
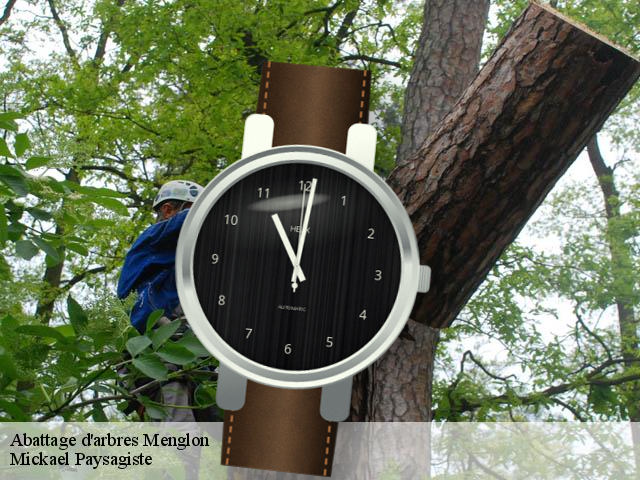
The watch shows h=11 m=1 s=0
